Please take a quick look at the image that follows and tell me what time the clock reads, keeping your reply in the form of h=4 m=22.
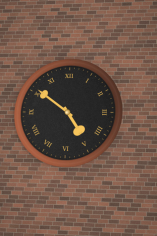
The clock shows h=4 m=51
